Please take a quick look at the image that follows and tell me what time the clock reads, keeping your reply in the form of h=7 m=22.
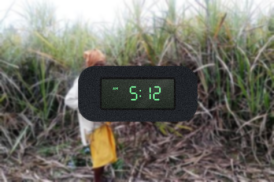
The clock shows h=5 m=12
